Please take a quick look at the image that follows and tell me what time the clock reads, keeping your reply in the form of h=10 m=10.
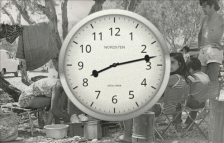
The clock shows h=8 m=13
